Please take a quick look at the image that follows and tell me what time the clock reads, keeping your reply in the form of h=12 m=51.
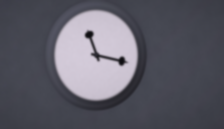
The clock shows h=11 m=17
